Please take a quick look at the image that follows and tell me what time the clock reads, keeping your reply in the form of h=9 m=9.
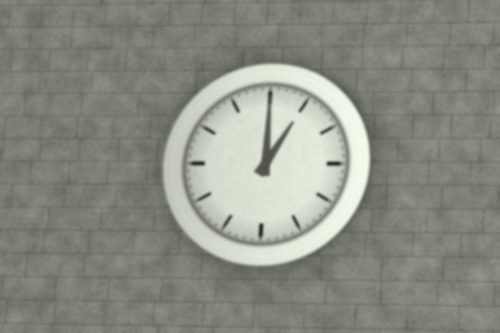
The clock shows h=1 m=0
